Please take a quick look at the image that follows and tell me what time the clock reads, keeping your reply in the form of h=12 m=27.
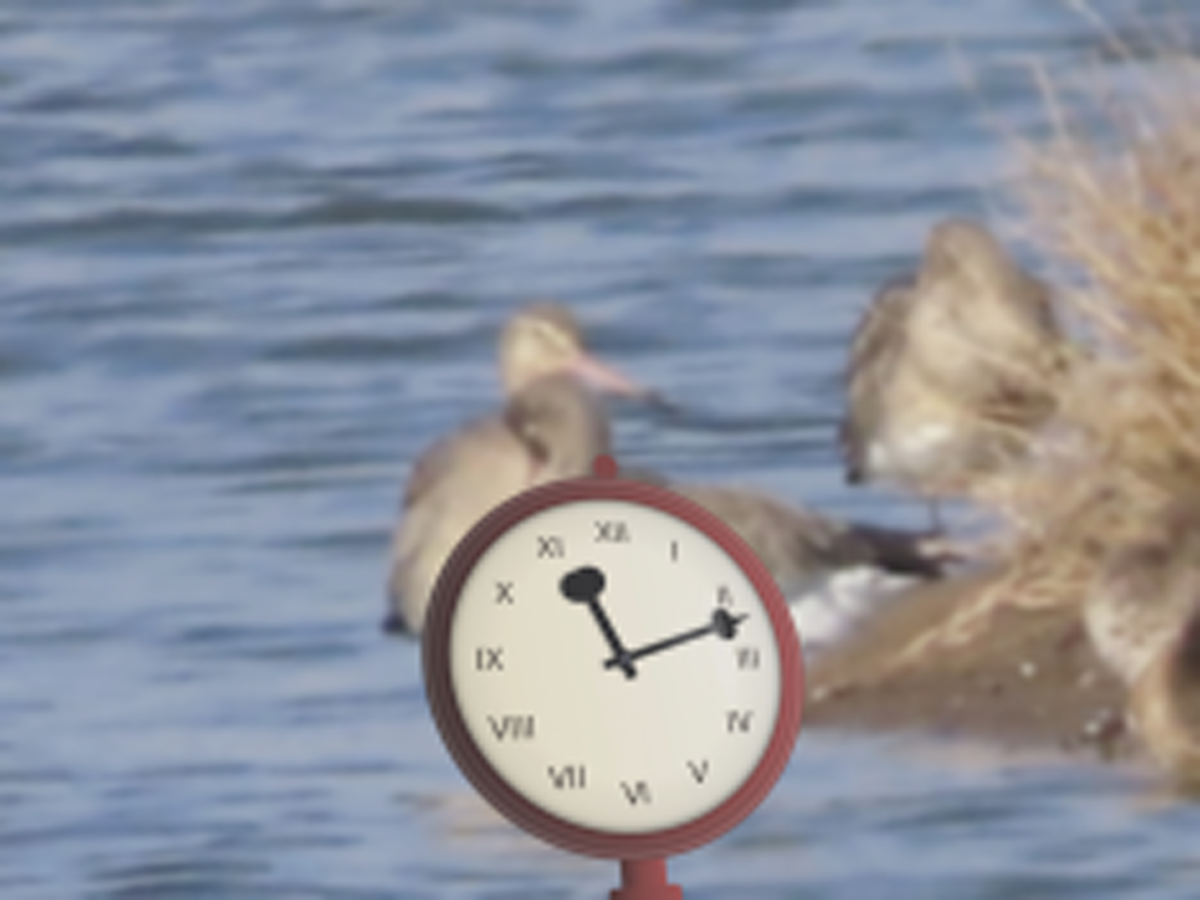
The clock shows h=11 m=12
